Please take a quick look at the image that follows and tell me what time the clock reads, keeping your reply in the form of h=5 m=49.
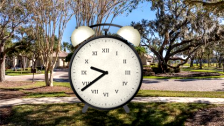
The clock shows h=9 m=39
